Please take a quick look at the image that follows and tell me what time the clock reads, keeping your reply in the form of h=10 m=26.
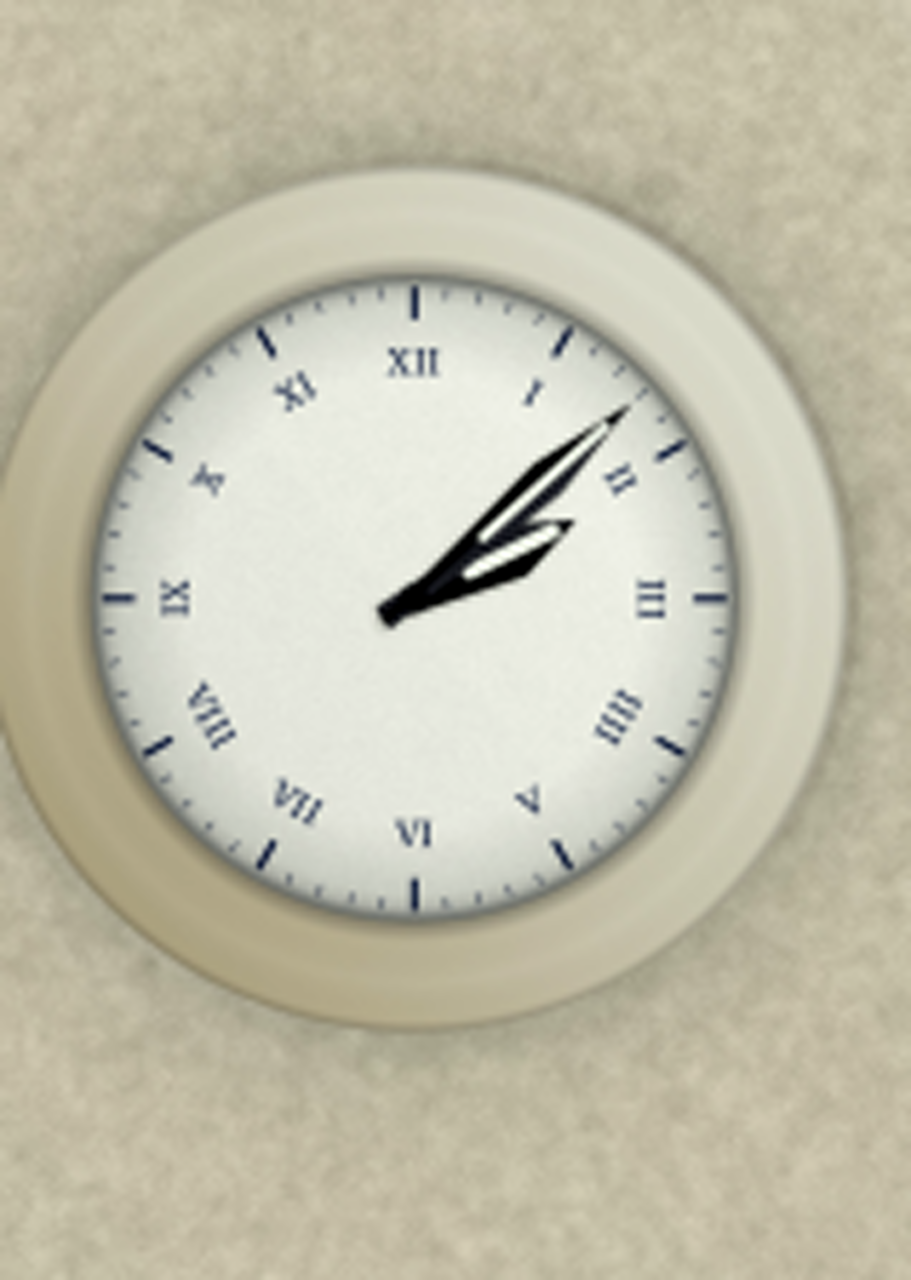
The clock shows h=2 m=8
